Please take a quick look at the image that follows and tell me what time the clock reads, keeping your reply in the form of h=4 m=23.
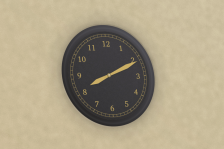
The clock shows h=8 m=11
